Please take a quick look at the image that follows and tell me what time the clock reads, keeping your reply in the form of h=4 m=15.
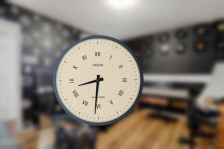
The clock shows h=8 m=31
